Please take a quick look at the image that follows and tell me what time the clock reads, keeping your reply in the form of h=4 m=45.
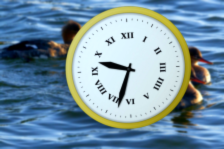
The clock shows h=9 m=33
